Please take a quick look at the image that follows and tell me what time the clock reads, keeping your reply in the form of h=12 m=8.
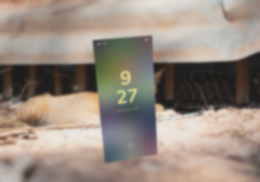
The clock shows h=9 m=27
